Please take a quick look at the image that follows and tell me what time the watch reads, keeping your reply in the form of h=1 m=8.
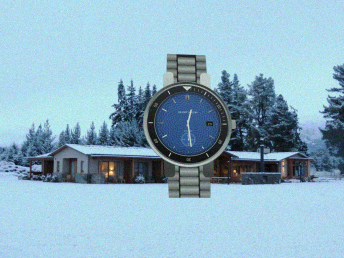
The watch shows h=12 m=29
